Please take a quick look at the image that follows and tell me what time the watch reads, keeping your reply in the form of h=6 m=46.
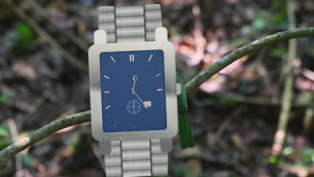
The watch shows h=12 m=24
